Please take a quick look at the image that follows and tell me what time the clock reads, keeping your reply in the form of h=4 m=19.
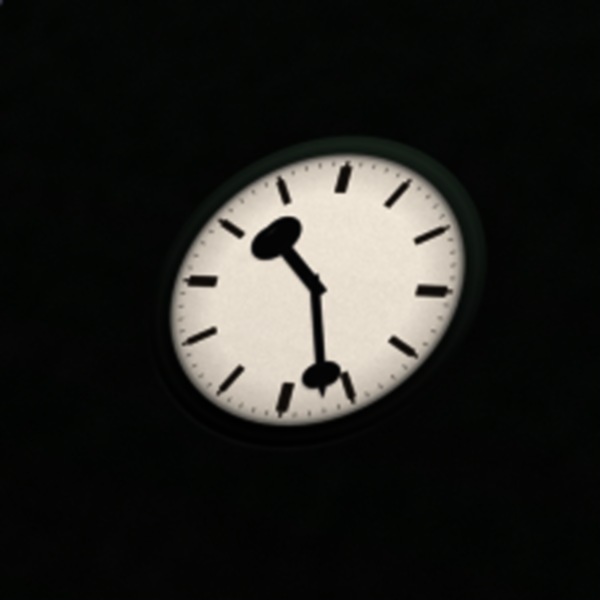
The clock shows h=10 m=27
